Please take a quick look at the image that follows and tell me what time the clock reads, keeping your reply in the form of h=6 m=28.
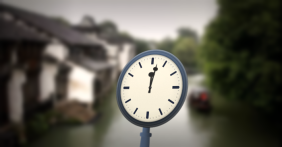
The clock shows h=12 m=2
